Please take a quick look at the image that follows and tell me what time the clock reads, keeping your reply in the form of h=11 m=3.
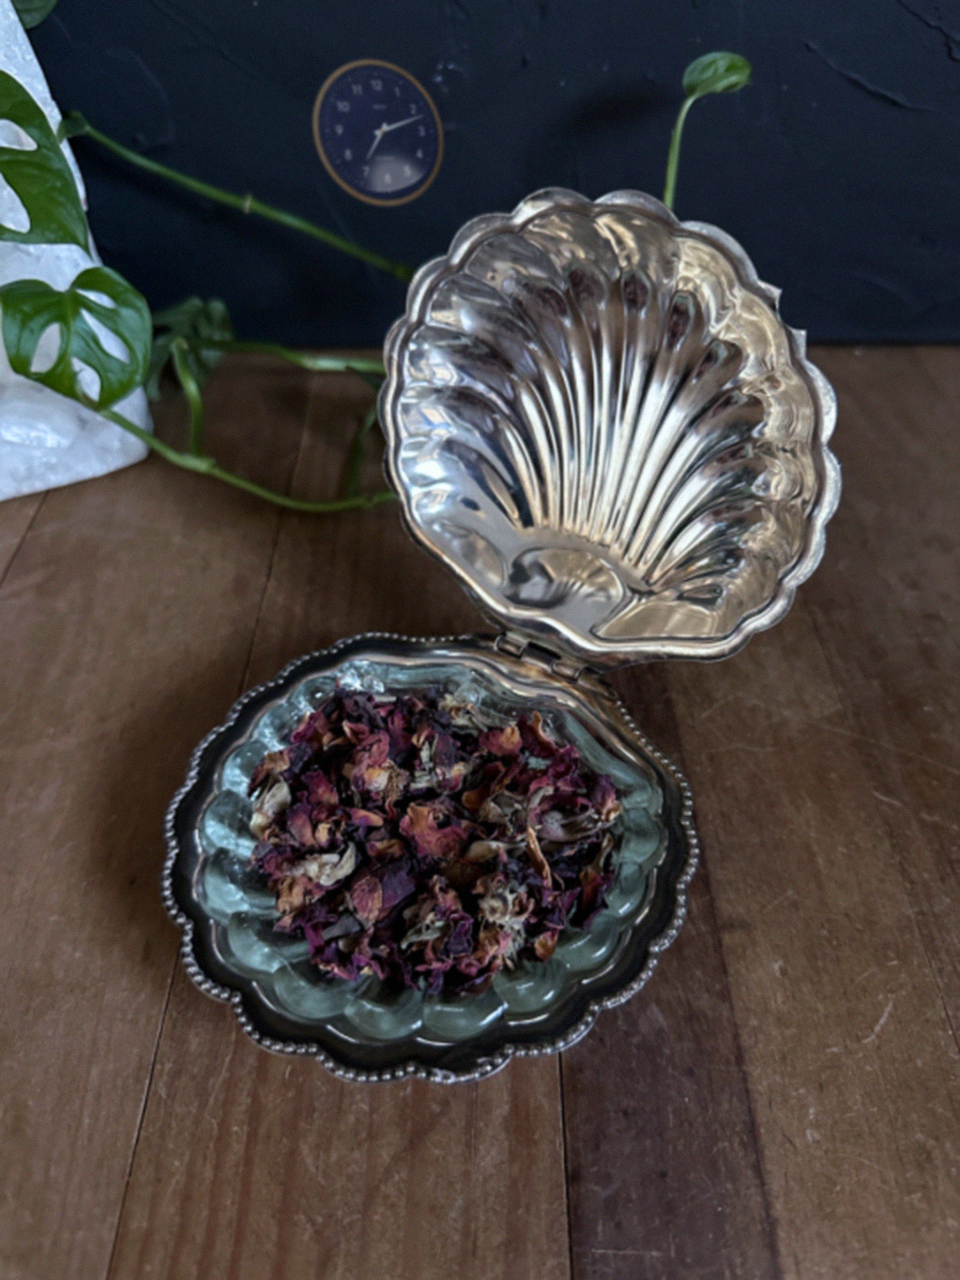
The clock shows h=7 m=12
